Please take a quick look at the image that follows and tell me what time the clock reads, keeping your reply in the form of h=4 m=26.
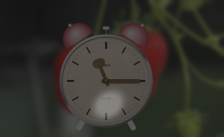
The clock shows h=11 m=15
